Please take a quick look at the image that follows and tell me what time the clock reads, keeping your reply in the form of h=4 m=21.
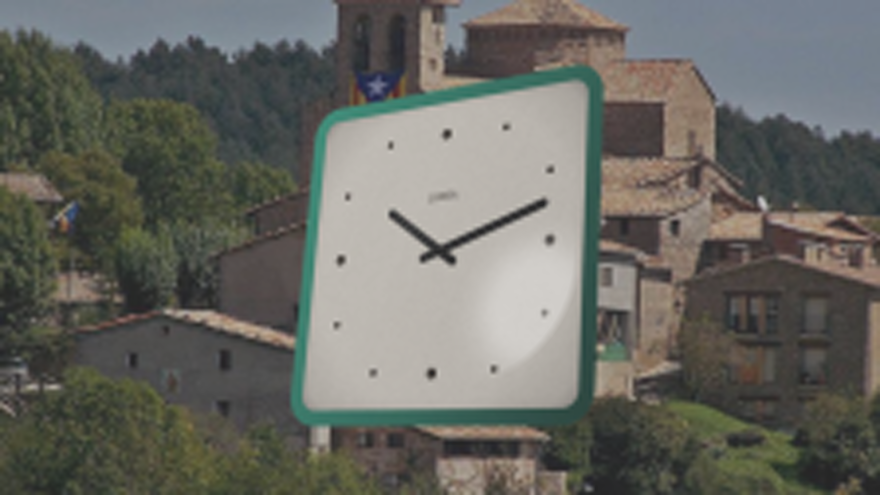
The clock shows h=10 m=12
